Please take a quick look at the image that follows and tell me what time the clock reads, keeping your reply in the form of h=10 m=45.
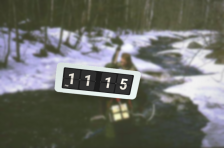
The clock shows h=11 m=15
